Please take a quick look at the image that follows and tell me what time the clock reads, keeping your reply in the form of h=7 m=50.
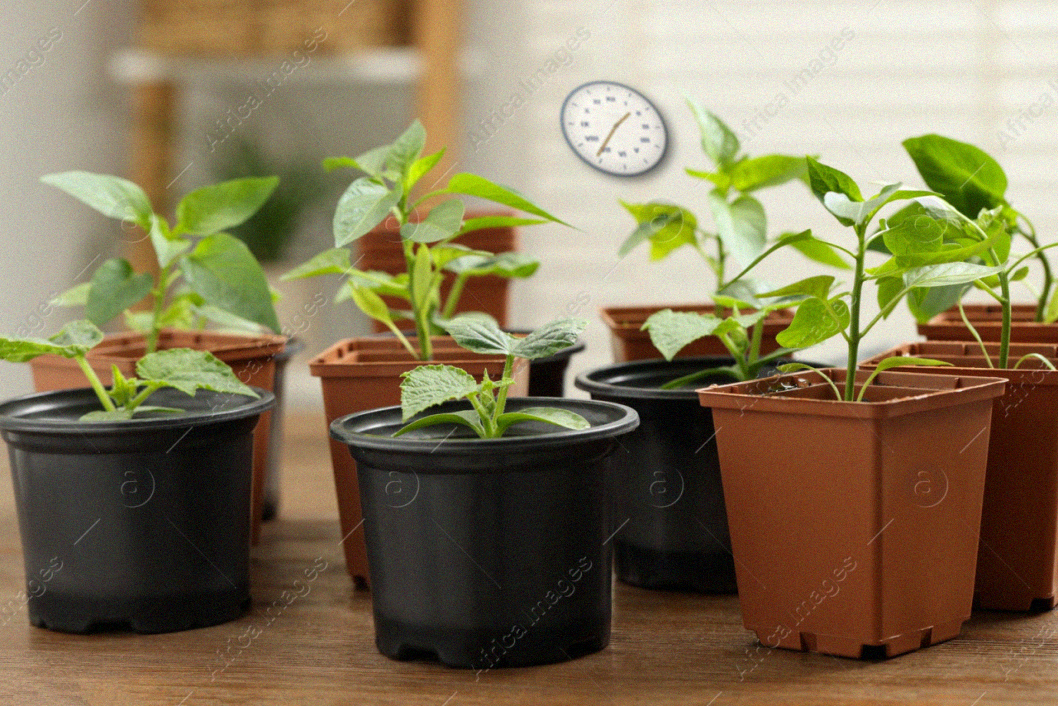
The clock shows h=1 m=36
